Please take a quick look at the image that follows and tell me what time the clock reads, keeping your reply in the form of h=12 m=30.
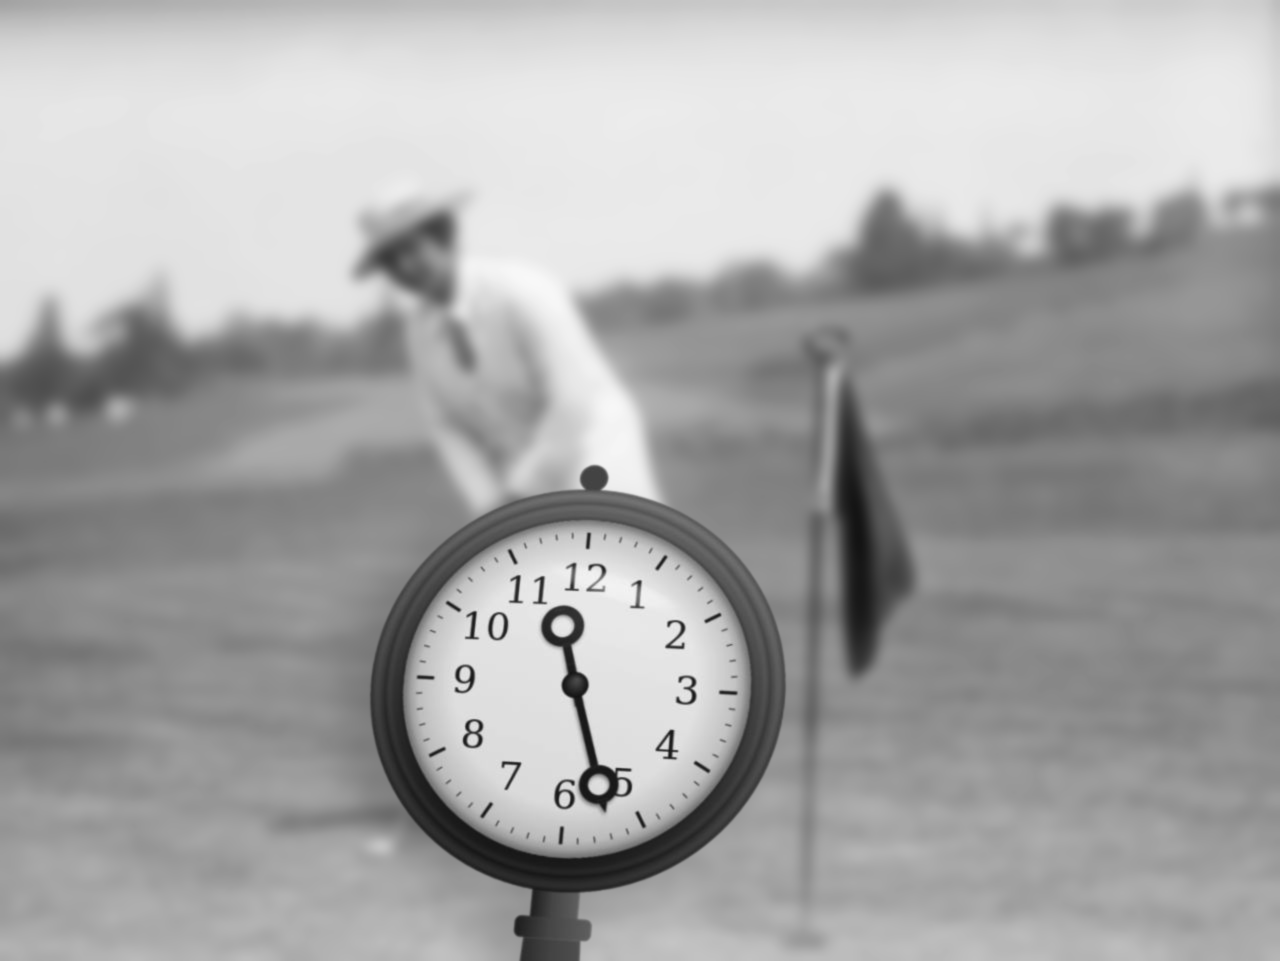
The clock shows h=11 m=27
